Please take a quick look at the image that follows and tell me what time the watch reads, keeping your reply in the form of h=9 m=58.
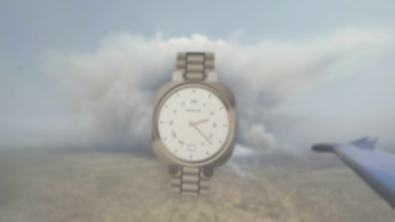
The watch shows h=2 m=22
